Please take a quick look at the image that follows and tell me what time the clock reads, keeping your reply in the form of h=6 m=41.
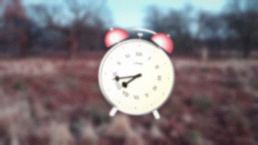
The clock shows h=7 m=43
